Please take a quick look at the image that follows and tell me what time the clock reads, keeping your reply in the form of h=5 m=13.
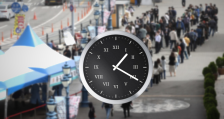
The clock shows h=1 m=20
